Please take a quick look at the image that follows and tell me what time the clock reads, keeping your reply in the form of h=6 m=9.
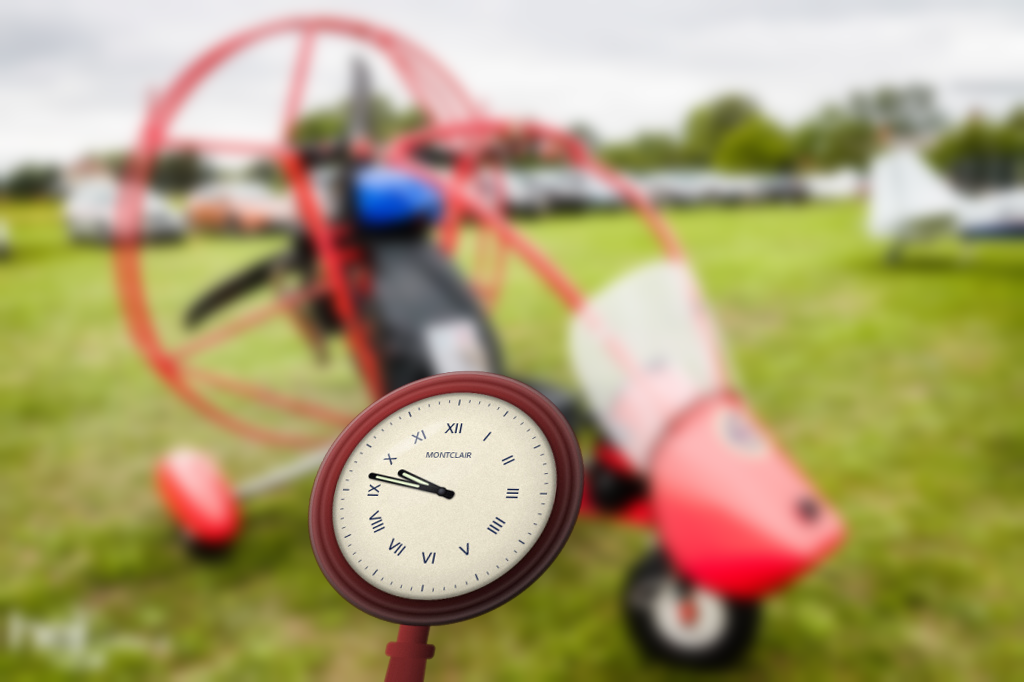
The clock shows h=9 m=47
